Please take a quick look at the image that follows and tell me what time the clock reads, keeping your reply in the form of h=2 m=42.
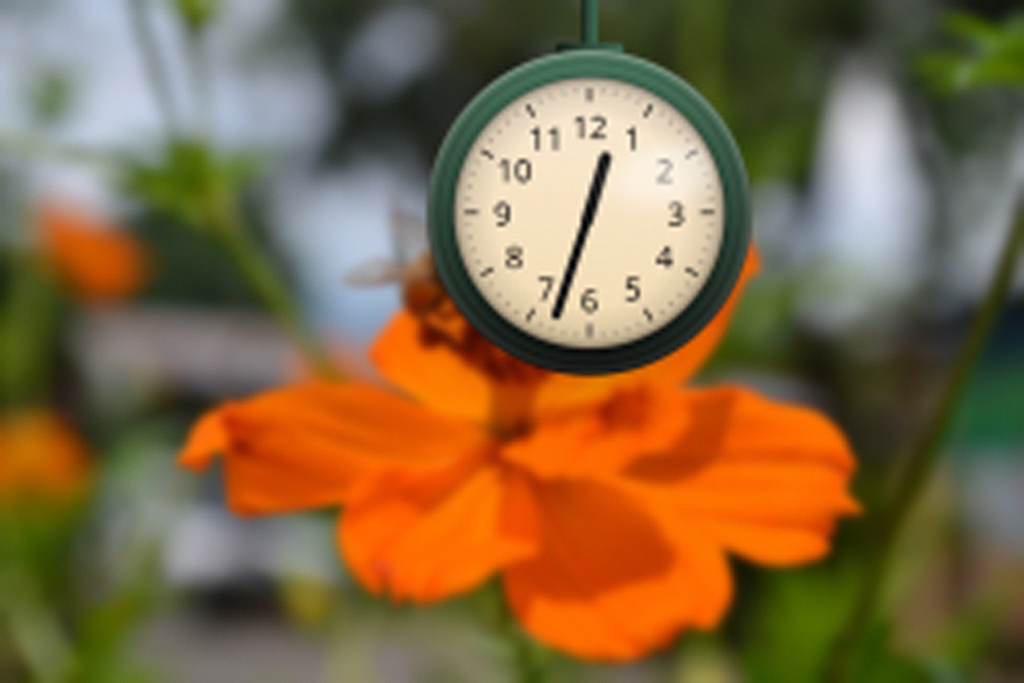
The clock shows h=12 m=33
